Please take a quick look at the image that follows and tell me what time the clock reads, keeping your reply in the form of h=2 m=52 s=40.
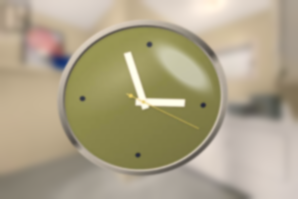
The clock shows h=2 m=56 s=19
